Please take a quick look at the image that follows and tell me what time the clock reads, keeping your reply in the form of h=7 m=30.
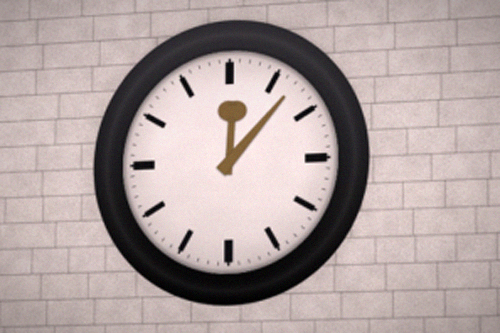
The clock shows h=12 m=7
